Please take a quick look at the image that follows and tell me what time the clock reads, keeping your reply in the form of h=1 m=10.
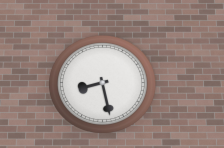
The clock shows h=8 m=28
